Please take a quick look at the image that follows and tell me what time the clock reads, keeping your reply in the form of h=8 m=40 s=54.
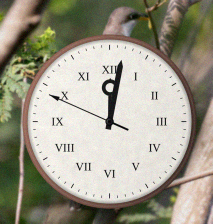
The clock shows h=12 m=1 s=49
